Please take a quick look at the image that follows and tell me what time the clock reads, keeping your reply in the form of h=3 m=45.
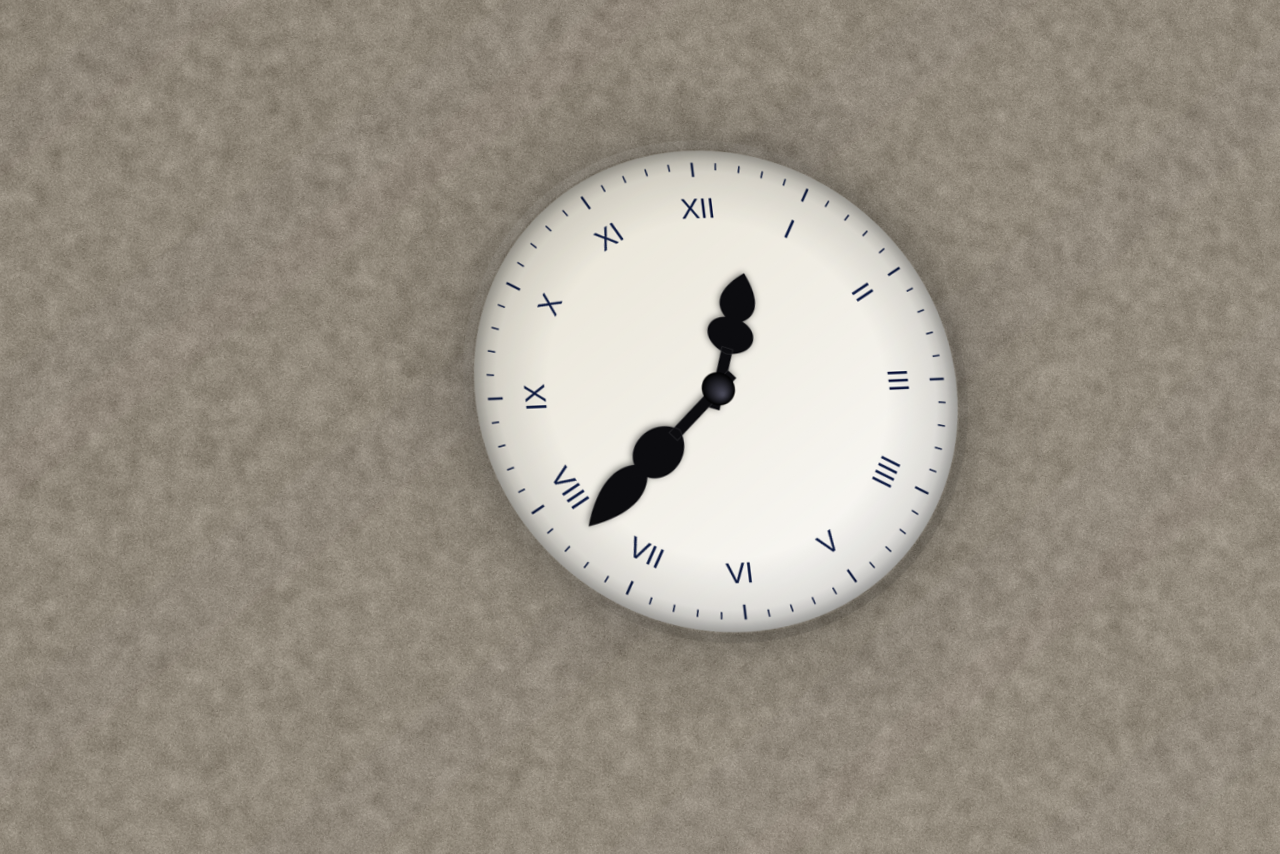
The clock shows h=12 m=38
